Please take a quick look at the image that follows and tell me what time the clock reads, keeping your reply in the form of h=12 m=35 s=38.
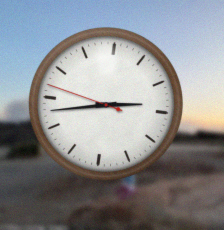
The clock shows h=2 m=42 s=47
